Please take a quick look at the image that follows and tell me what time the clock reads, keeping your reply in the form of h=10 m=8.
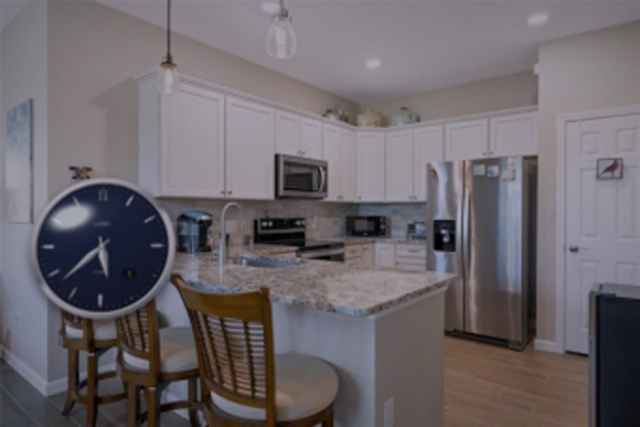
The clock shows h=5 m=38
